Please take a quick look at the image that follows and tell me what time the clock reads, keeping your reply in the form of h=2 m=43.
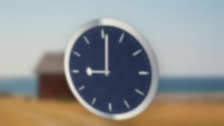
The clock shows h=9 m=1
